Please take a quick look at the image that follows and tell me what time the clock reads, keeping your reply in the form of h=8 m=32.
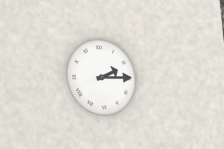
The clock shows h=2 m=15
